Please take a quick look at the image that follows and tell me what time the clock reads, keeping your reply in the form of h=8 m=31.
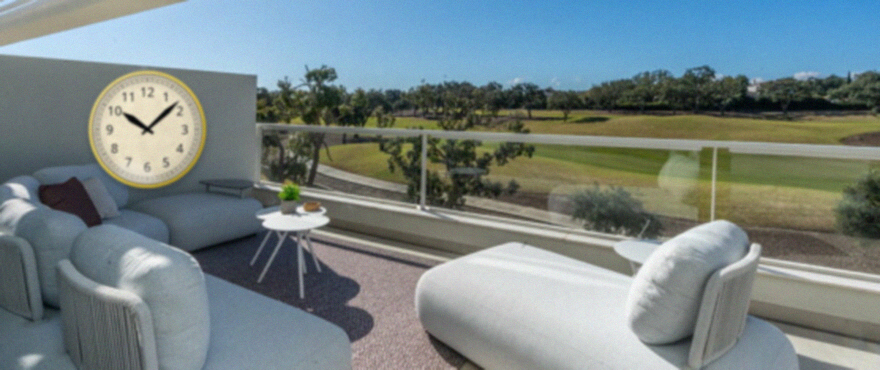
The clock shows h=10 m=8
